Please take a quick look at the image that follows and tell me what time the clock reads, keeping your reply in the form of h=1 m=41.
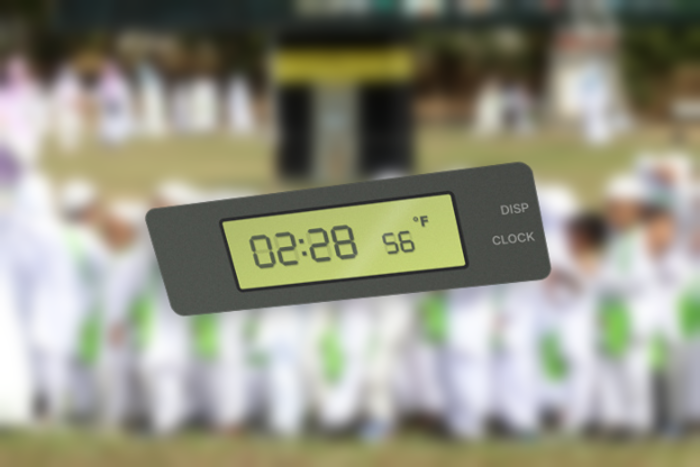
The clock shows h=2 m=28
